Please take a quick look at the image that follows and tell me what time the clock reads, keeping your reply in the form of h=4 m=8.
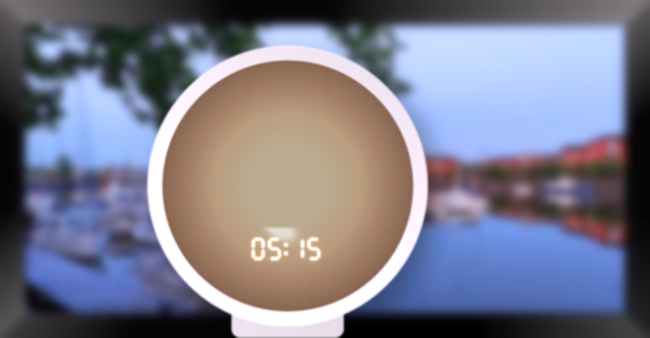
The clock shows h=5 m=15
